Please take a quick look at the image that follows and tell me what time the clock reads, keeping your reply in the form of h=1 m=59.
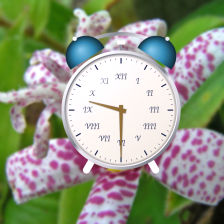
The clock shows h=9 m=30
